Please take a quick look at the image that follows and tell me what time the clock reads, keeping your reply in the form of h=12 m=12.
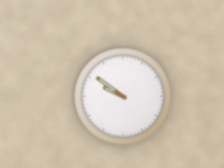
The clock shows h=9 m=51
